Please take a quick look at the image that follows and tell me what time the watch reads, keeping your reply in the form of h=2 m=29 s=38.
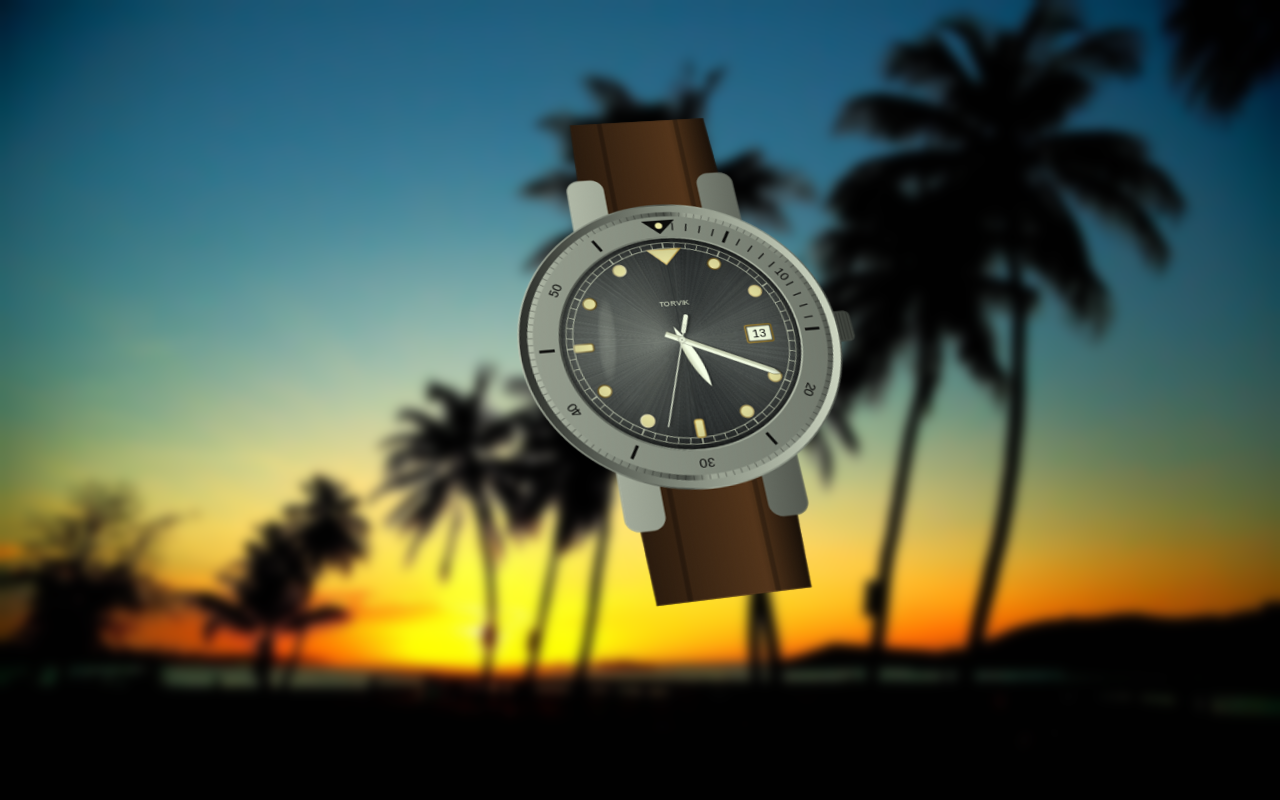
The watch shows h=5 m=19 s=33
